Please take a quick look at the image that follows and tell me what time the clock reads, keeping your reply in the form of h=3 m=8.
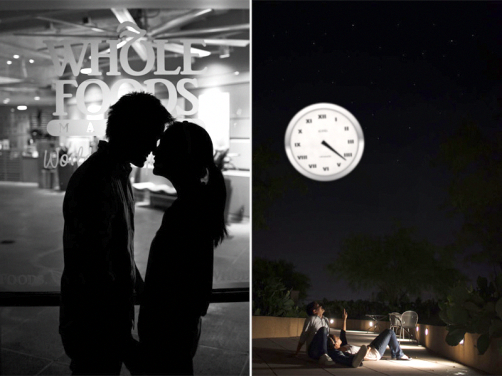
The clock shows h=4 m=22
